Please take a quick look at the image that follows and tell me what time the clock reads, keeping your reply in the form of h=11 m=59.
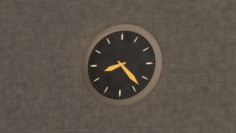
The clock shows h=8 m=23
